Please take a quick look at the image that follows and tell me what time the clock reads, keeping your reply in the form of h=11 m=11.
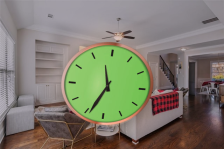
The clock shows h=11 m=34
